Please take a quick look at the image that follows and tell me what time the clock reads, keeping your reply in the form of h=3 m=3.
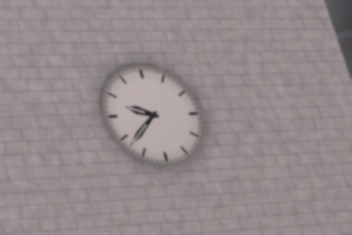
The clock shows h=9 m=38
